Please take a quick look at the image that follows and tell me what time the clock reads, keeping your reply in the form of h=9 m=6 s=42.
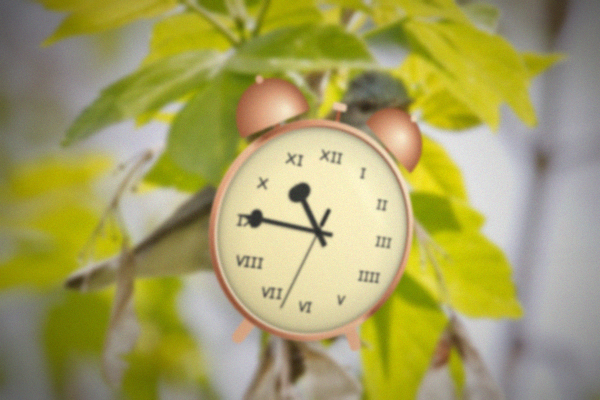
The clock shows h=10 m=45 s=33
